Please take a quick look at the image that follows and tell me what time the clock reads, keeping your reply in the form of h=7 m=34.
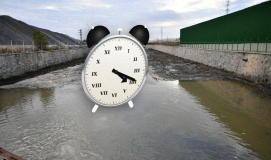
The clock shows h=4 m=19
